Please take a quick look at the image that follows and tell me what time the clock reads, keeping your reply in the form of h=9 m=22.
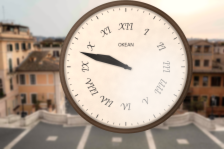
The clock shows h=9 m=48
